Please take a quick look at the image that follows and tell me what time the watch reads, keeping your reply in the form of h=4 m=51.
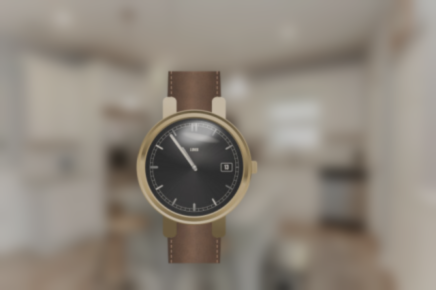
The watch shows h=10 m=54
